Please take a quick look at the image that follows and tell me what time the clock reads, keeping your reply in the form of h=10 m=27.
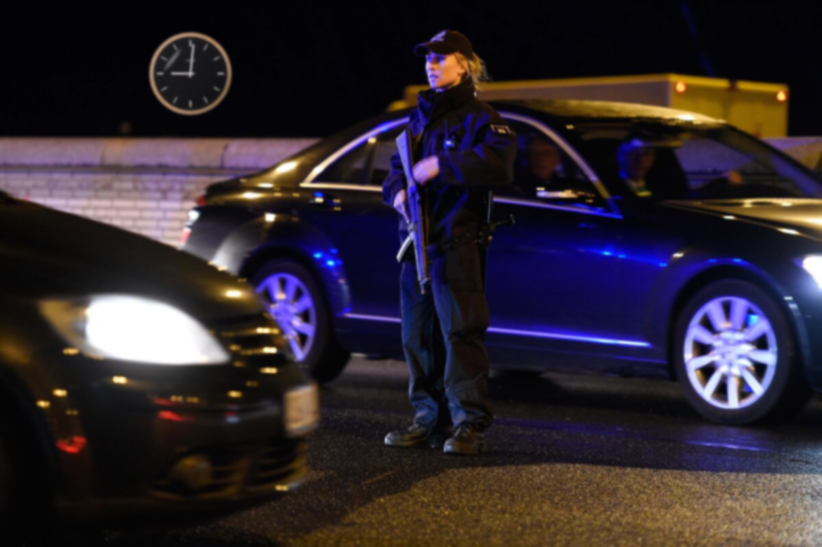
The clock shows h=9 m=1
